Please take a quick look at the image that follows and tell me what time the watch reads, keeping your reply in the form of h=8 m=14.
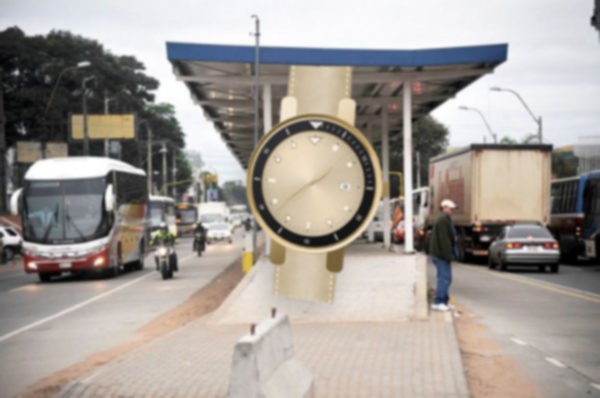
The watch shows h=1 m=38
